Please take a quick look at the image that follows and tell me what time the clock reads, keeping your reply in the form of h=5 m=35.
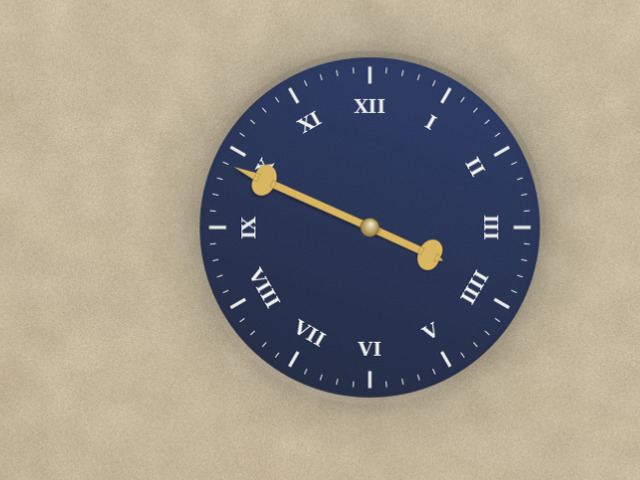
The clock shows h=3 m=49
